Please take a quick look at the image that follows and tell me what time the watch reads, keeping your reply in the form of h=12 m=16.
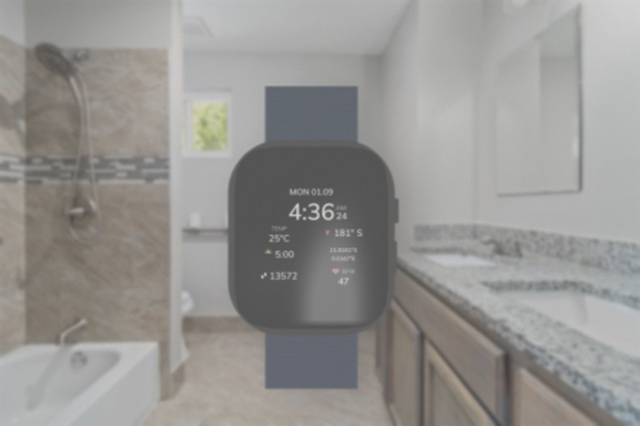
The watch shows h=4 m=36
